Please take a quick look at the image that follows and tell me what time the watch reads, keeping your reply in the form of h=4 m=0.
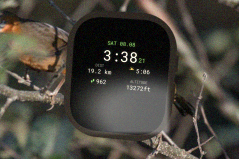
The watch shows h=3 m=38
